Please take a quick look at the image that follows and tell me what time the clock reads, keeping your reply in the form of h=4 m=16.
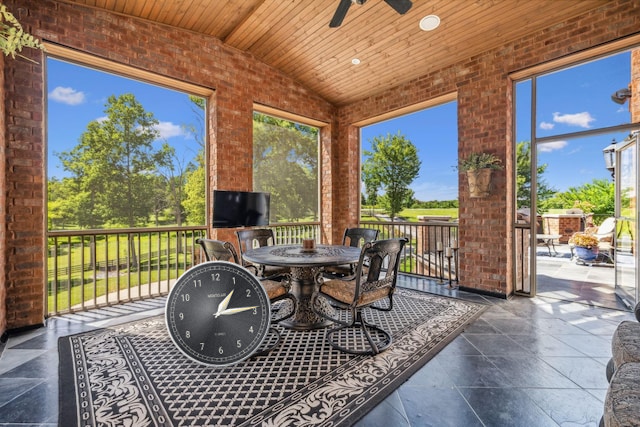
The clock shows h=1 m=14
